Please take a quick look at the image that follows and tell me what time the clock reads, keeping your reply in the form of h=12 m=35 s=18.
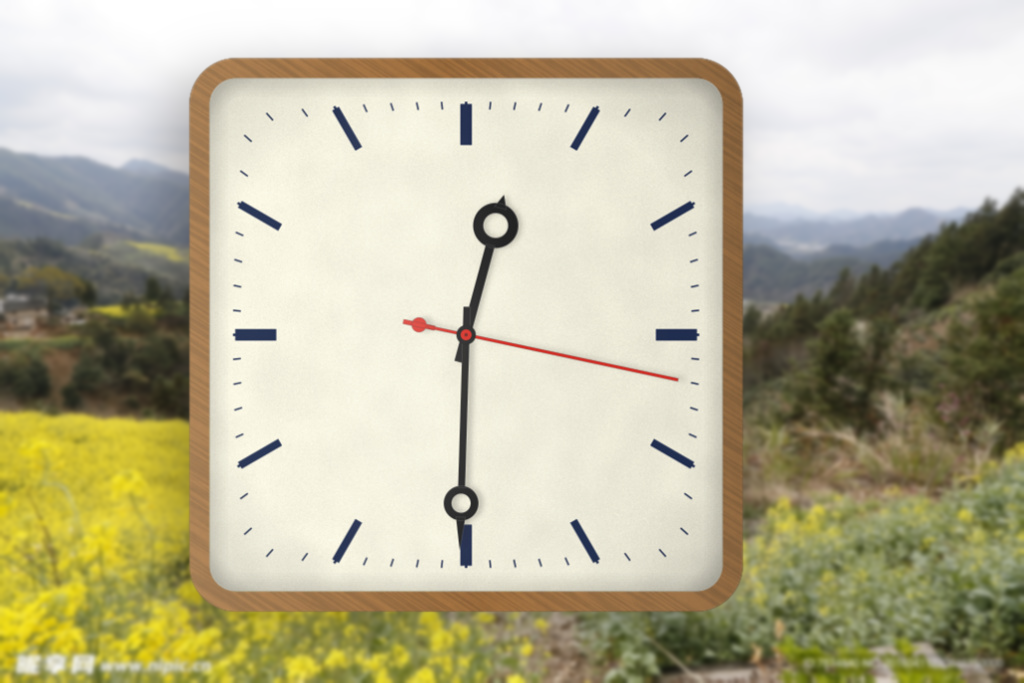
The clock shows h=12 m=30 s=17
